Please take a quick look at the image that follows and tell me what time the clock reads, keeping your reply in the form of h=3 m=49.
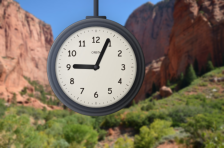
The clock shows h=9 m=4
